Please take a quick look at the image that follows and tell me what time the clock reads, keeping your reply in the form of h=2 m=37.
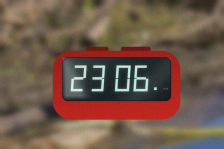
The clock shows h=23 m=6
